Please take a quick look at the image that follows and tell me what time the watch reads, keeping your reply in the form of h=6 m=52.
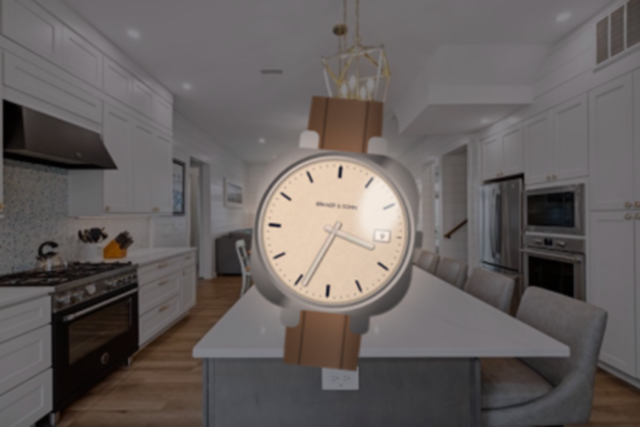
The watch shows h=3 m=34
